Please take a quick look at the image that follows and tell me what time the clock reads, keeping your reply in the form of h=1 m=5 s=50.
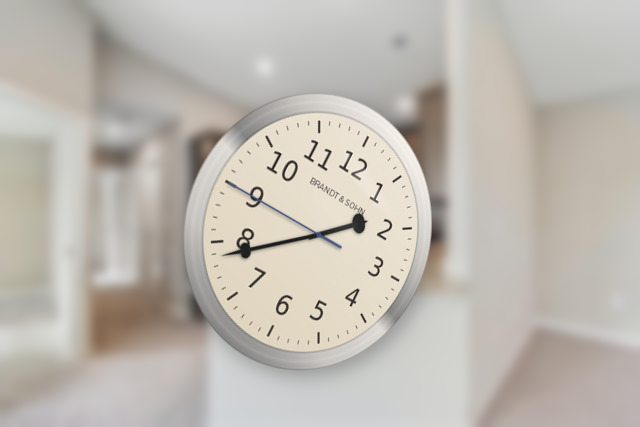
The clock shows h=1 m=38 s=45
